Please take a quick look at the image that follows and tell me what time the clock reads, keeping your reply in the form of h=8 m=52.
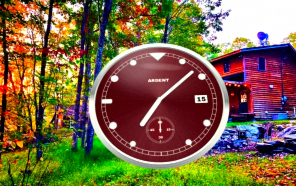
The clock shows h=7 m=8
